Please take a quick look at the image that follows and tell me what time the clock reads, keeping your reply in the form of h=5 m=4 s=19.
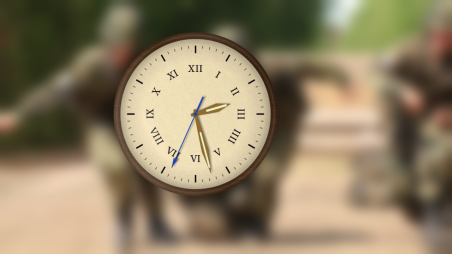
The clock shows h=2 m=27 s=34
